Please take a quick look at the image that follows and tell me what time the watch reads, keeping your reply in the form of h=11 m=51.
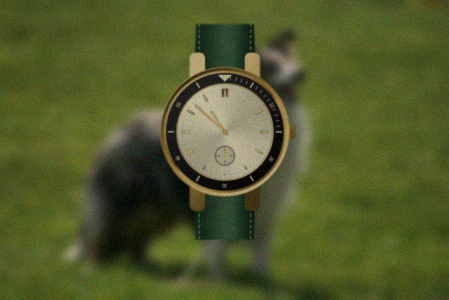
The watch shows h=10 m=52
